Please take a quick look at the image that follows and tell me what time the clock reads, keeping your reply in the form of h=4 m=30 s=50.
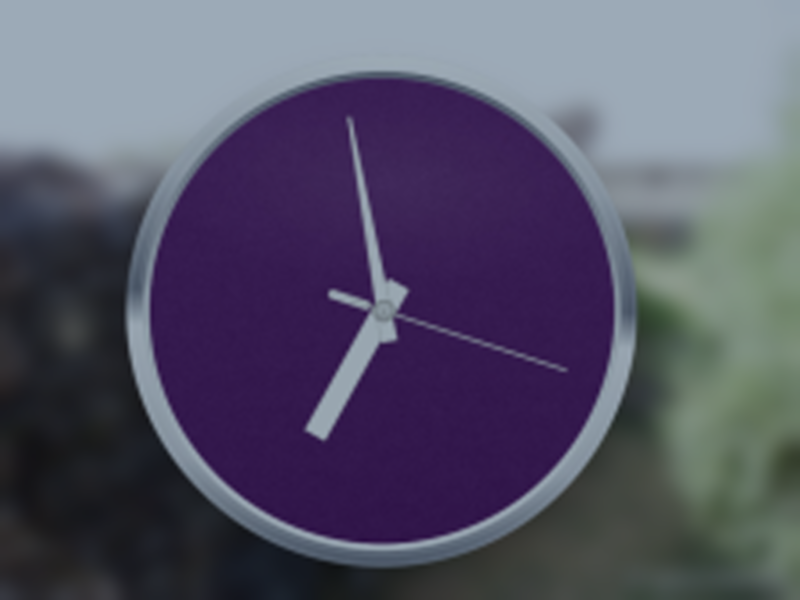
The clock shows h=6 m=58 s=18
